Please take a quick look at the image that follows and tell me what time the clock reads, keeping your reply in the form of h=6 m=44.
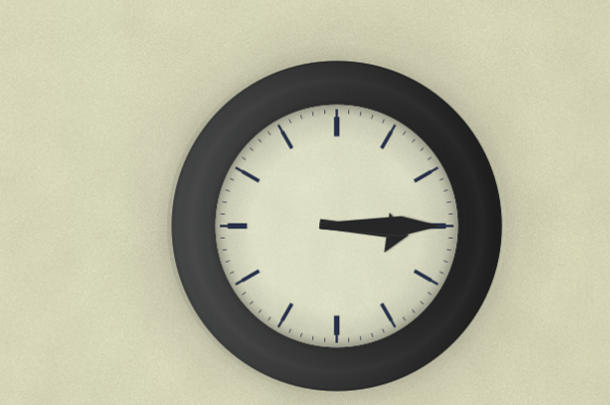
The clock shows h=3 m=15
